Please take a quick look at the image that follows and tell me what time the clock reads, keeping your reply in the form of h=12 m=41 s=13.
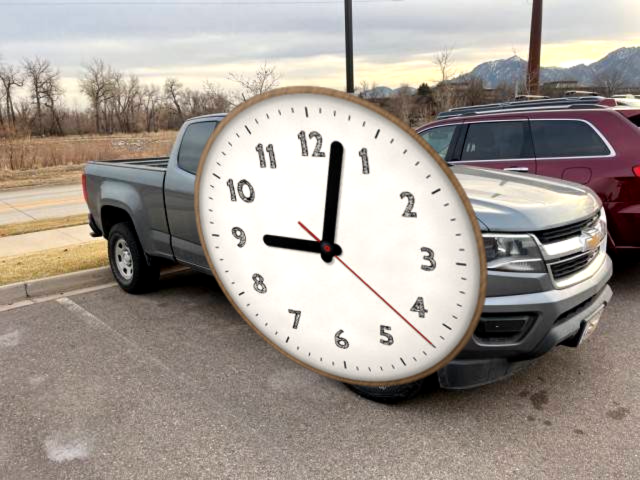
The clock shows h=9 m=2 s=22
